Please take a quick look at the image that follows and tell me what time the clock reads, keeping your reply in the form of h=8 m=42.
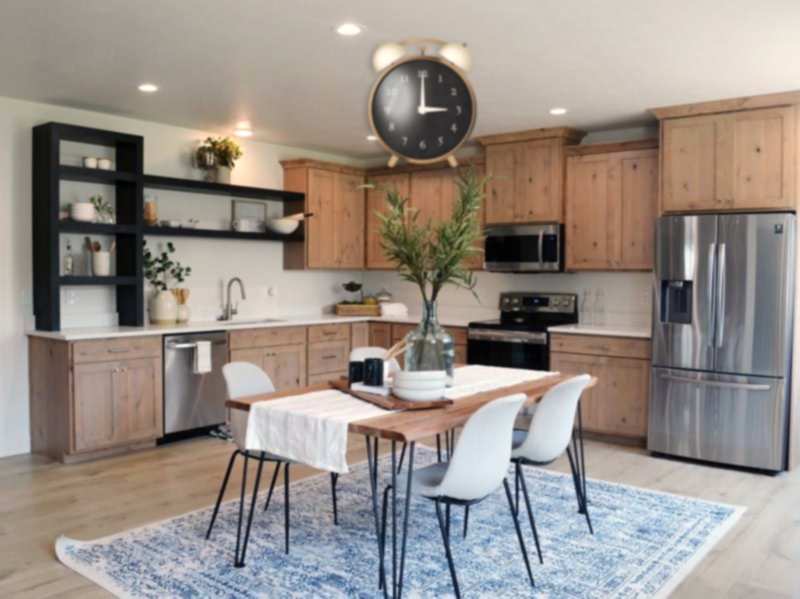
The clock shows h=3 m=0
